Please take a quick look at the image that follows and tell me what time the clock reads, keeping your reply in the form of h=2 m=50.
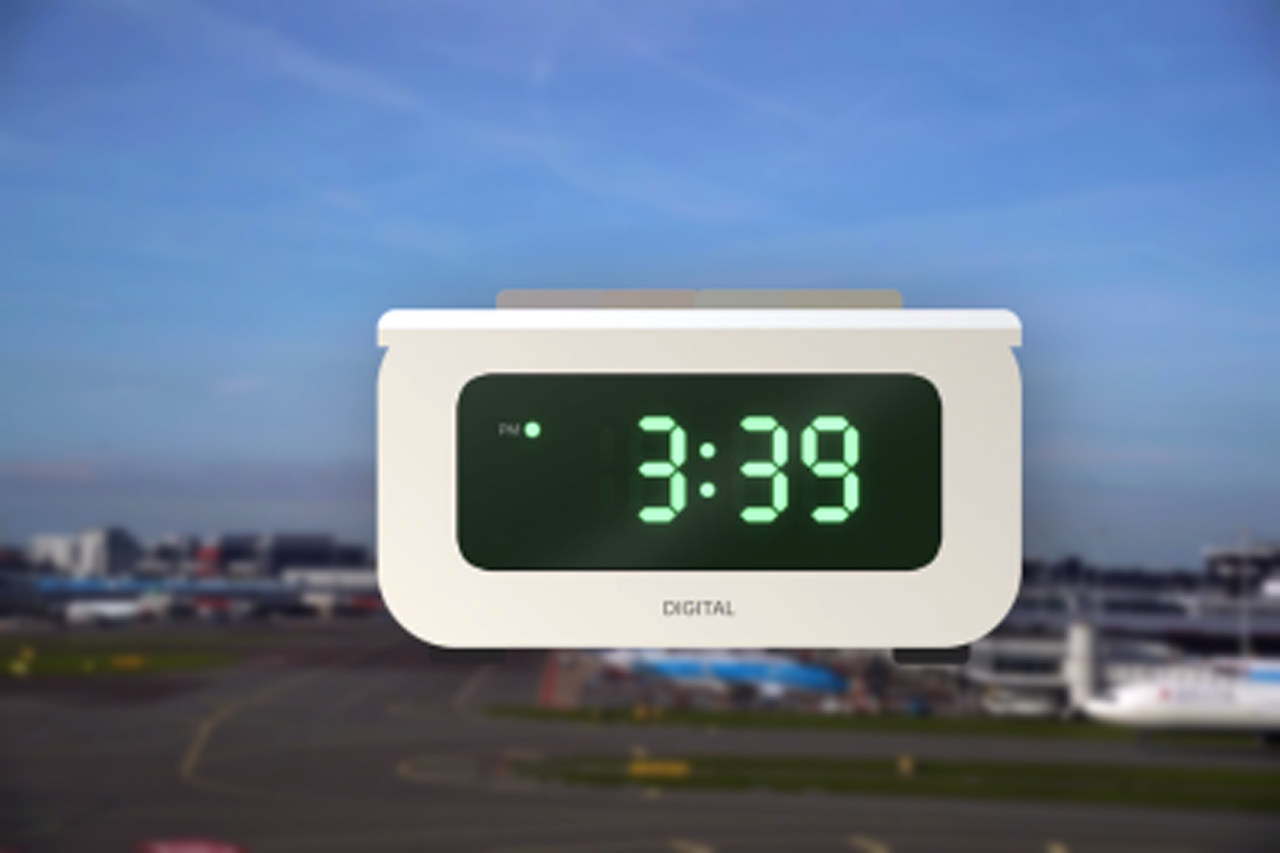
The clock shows h=3 m=39
